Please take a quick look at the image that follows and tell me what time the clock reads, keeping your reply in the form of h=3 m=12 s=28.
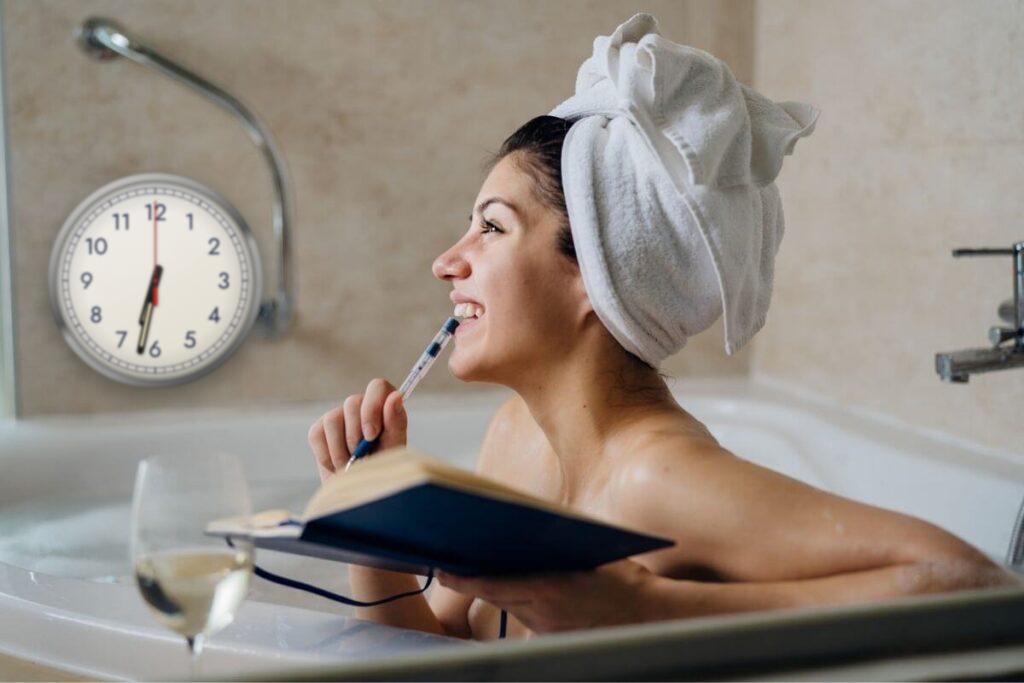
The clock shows h=6 m=32 s=0
